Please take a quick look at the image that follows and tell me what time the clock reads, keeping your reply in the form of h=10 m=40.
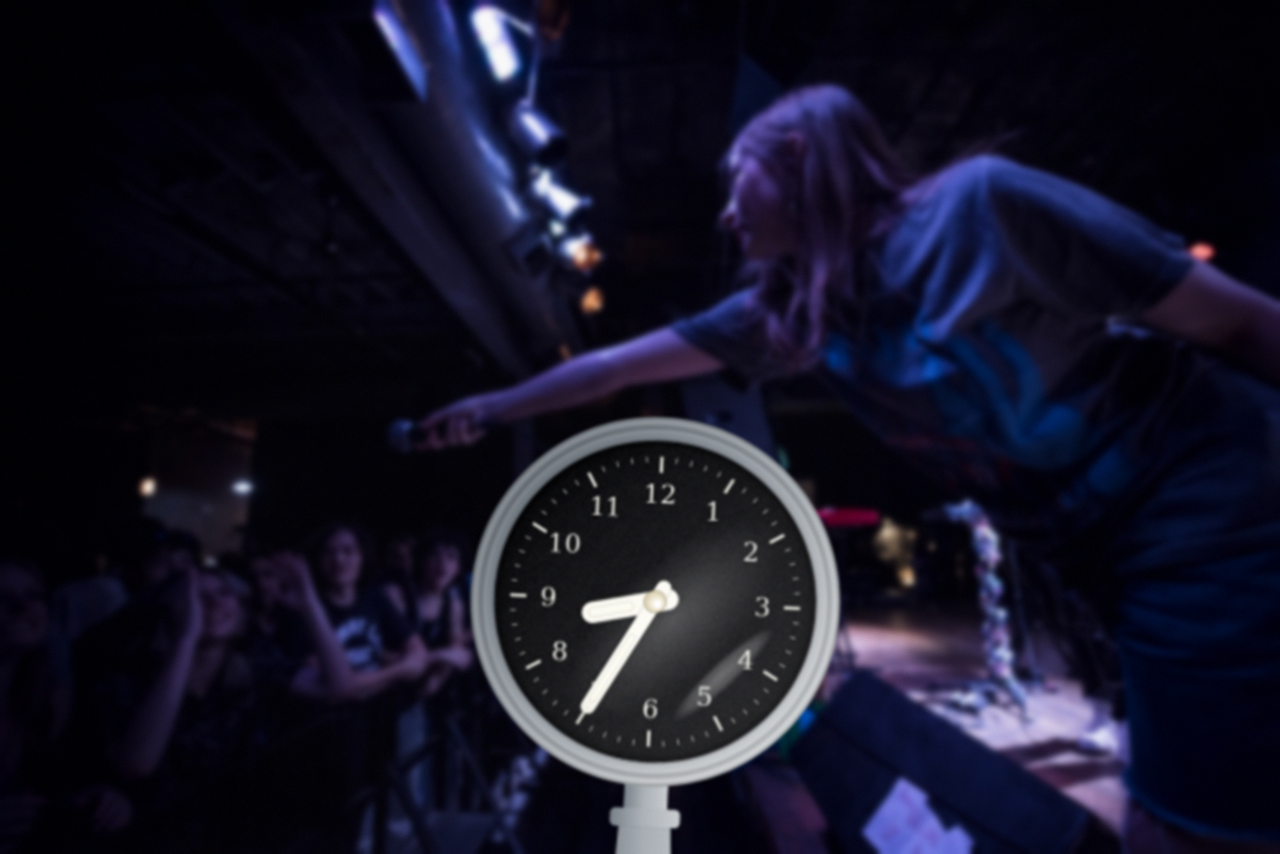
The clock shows h=8 m=35
